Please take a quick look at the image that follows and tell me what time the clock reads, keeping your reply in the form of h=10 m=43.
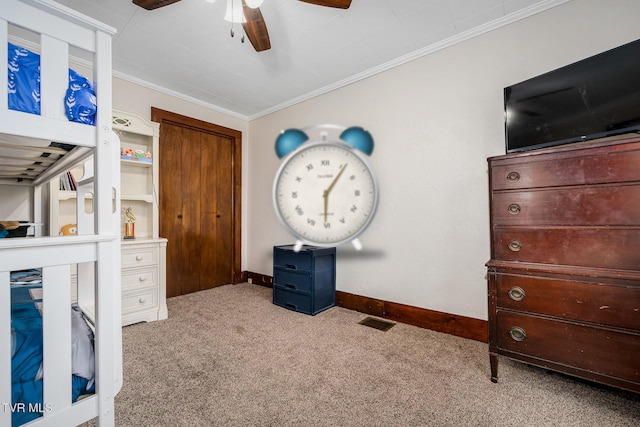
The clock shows h=6 m=6
